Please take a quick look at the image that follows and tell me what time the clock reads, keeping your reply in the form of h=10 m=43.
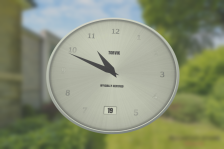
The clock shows h=10 m=49
